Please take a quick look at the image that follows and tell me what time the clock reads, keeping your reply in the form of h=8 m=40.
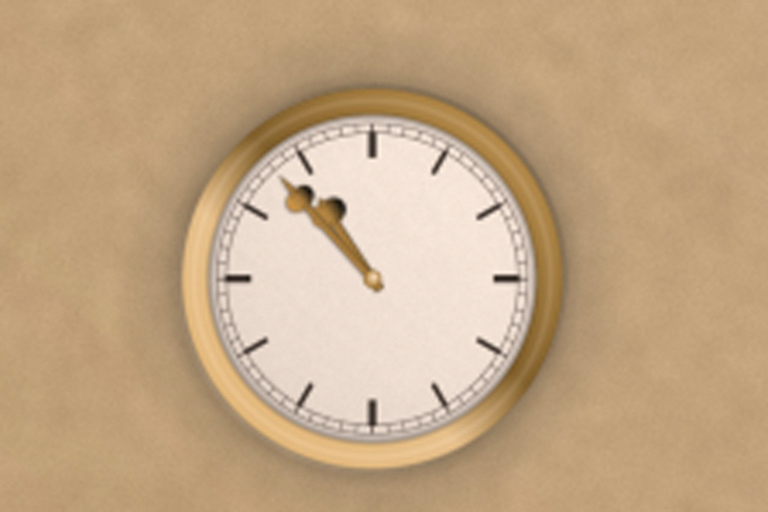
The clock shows h=10 m=53
